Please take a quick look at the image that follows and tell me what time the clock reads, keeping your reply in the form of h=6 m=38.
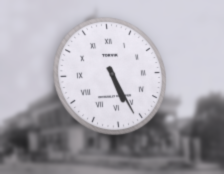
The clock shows h=5 m=26
